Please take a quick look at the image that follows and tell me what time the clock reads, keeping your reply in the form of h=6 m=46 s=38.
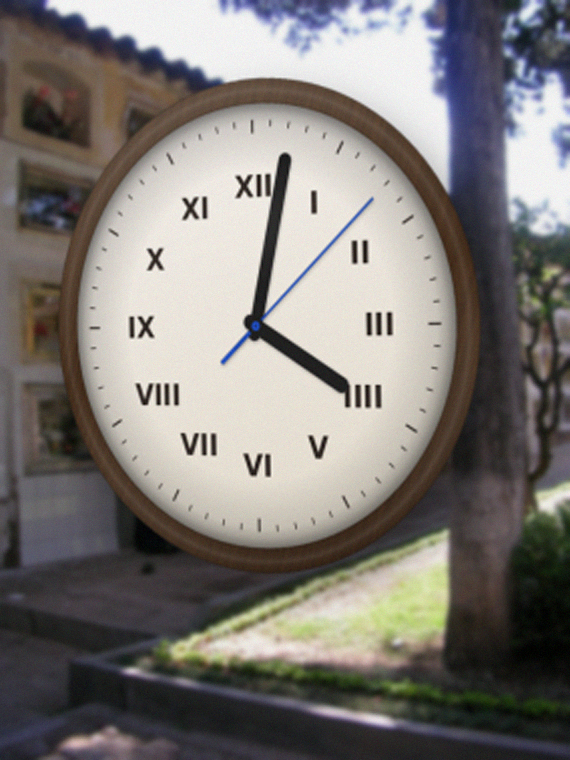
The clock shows h=4 m=2 s=8
